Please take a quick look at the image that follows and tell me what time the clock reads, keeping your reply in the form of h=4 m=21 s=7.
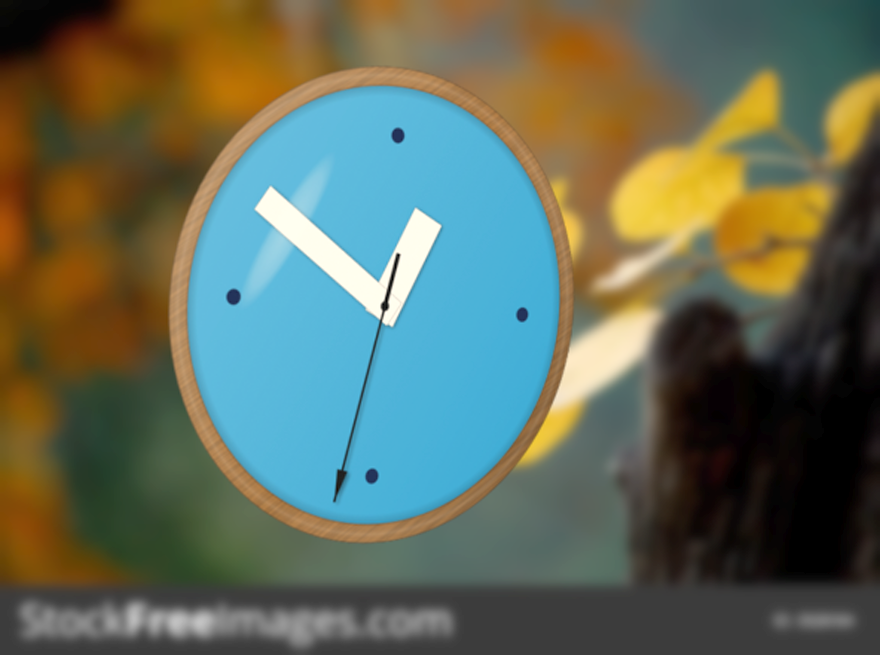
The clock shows h=12 m=50 s=32
